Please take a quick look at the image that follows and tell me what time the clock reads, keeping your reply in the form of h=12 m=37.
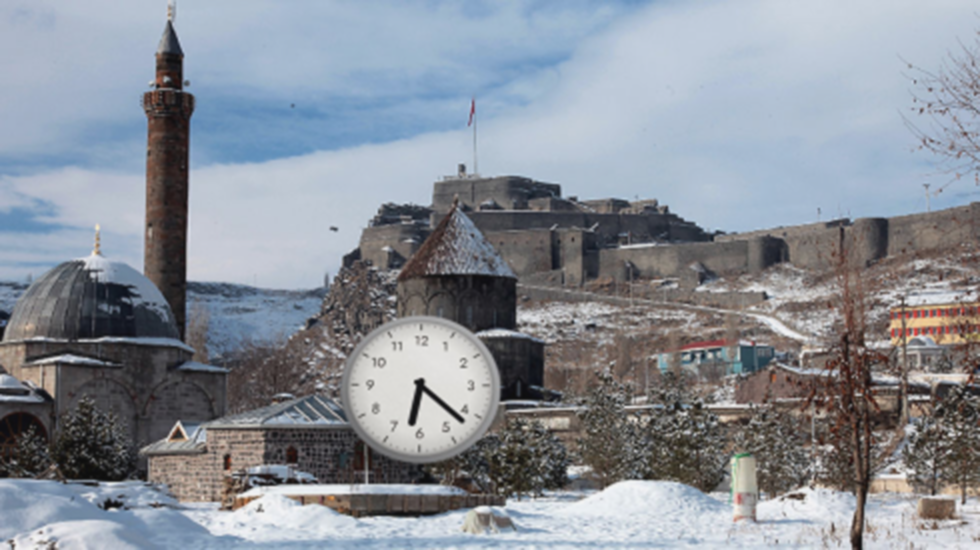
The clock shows h=6 m=22
